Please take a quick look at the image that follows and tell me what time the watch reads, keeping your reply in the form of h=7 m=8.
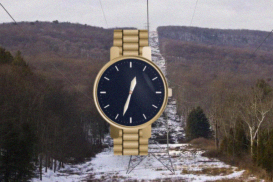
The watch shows h=12 m=33
